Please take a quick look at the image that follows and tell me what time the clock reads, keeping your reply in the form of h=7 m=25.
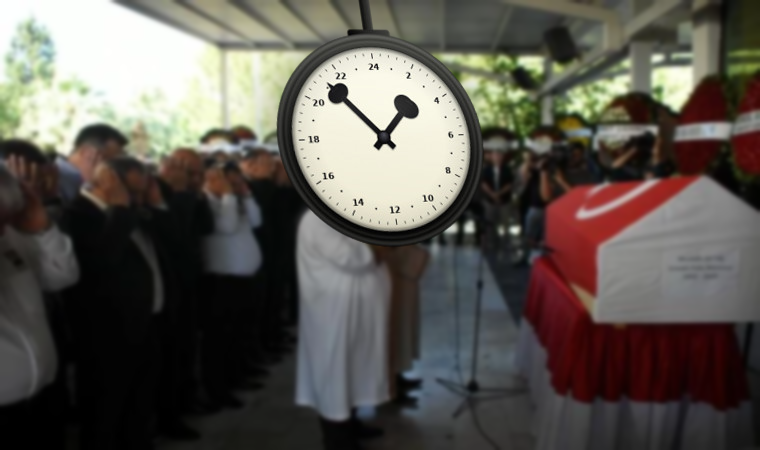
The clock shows h=2 m=53
